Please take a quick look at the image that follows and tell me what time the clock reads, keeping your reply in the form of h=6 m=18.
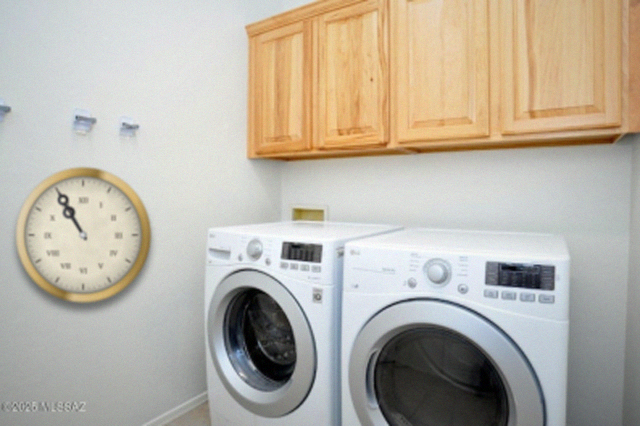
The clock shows h=10 m=55
